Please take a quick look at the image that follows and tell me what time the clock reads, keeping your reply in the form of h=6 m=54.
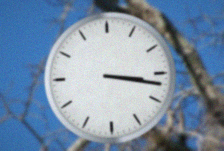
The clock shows h=3 m=17
